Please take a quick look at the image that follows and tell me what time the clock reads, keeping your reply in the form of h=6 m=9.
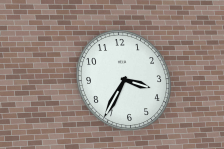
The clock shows h=3 m=36
